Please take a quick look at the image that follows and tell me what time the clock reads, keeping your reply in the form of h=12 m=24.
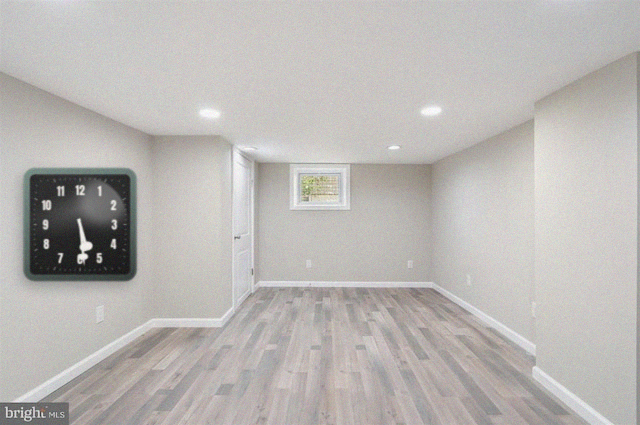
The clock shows h=5 m=29
